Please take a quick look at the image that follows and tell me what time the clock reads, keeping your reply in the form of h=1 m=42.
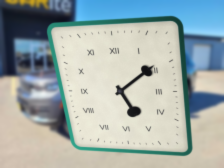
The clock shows h=5 m=9
